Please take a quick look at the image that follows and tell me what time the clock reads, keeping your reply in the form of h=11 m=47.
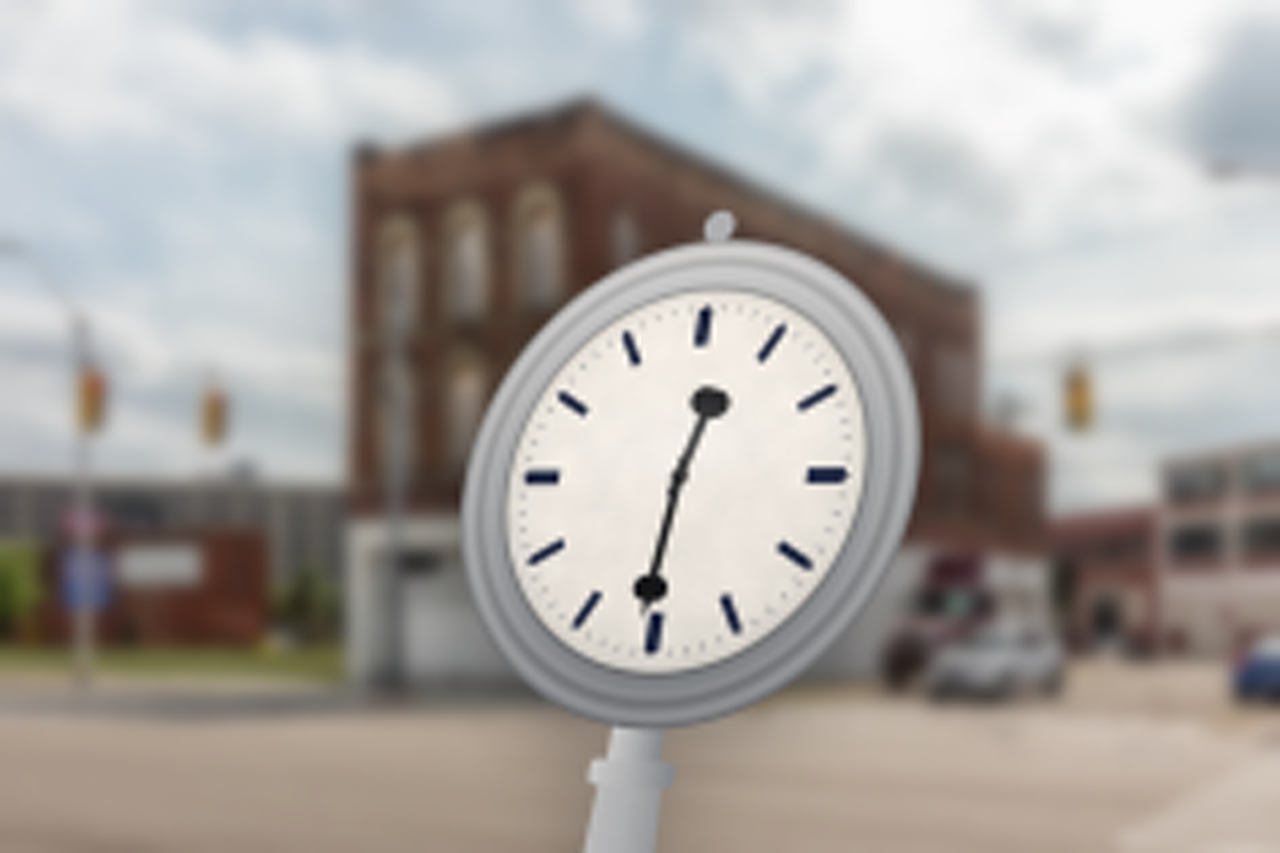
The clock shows h=12 m=31
